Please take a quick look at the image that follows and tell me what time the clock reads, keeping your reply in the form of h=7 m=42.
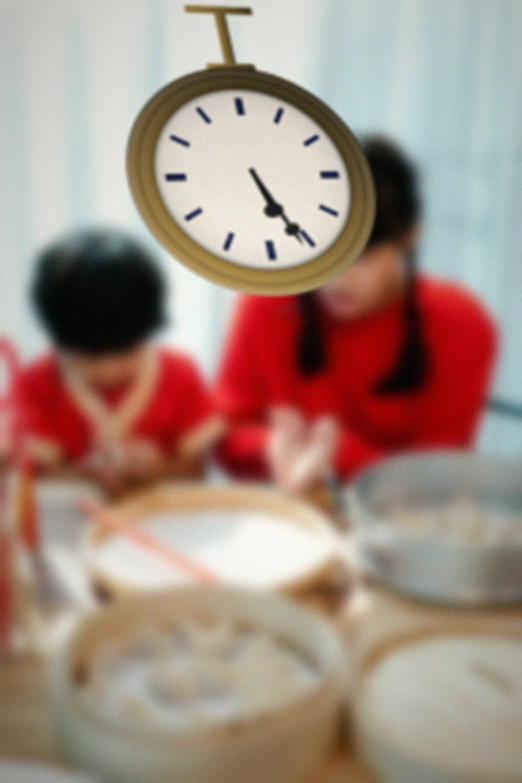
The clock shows h=5 m=26
